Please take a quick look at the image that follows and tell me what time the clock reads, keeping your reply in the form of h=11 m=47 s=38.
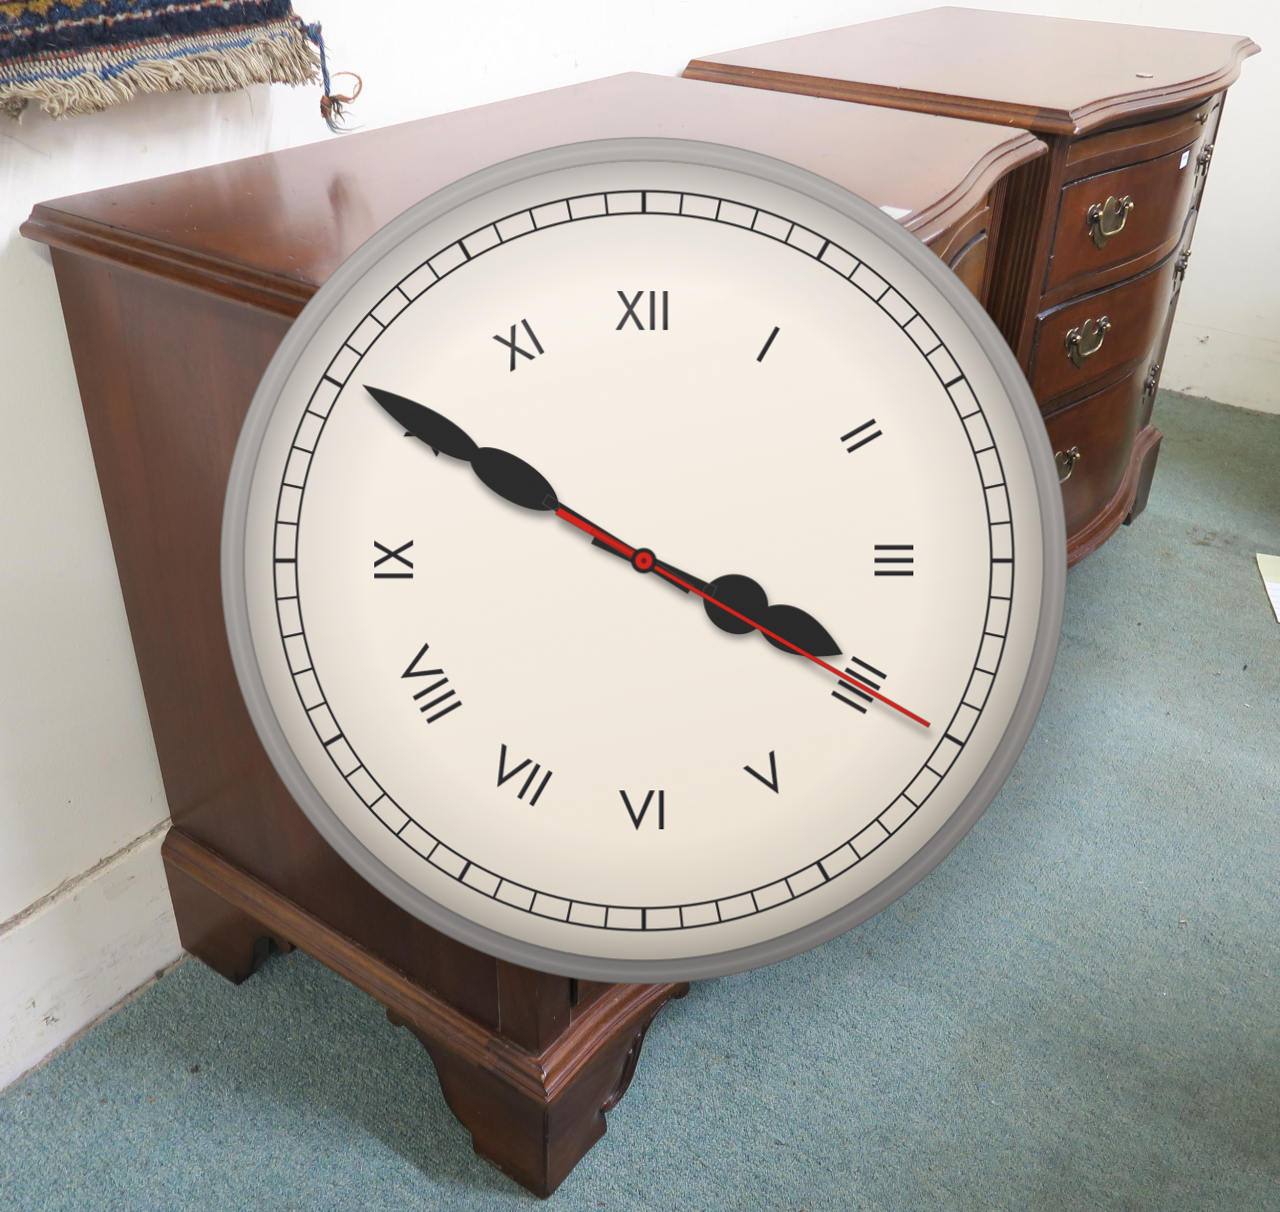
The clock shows h=3 m=50 s=20
